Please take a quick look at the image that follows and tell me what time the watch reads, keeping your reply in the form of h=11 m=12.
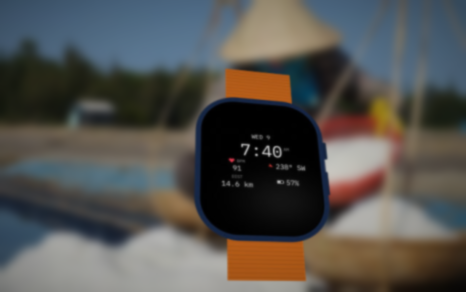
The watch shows h=7 m=40
